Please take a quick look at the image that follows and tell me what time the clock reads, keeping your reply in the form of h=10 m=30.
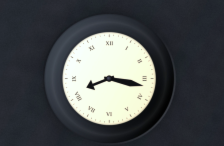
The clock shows h=8 m=17
